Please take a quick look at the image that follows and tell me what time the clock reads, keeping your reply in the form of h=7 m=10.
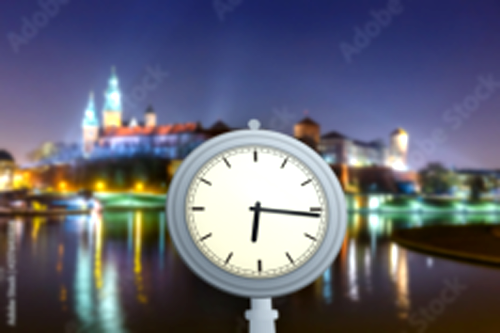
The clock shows h=6 m=16
